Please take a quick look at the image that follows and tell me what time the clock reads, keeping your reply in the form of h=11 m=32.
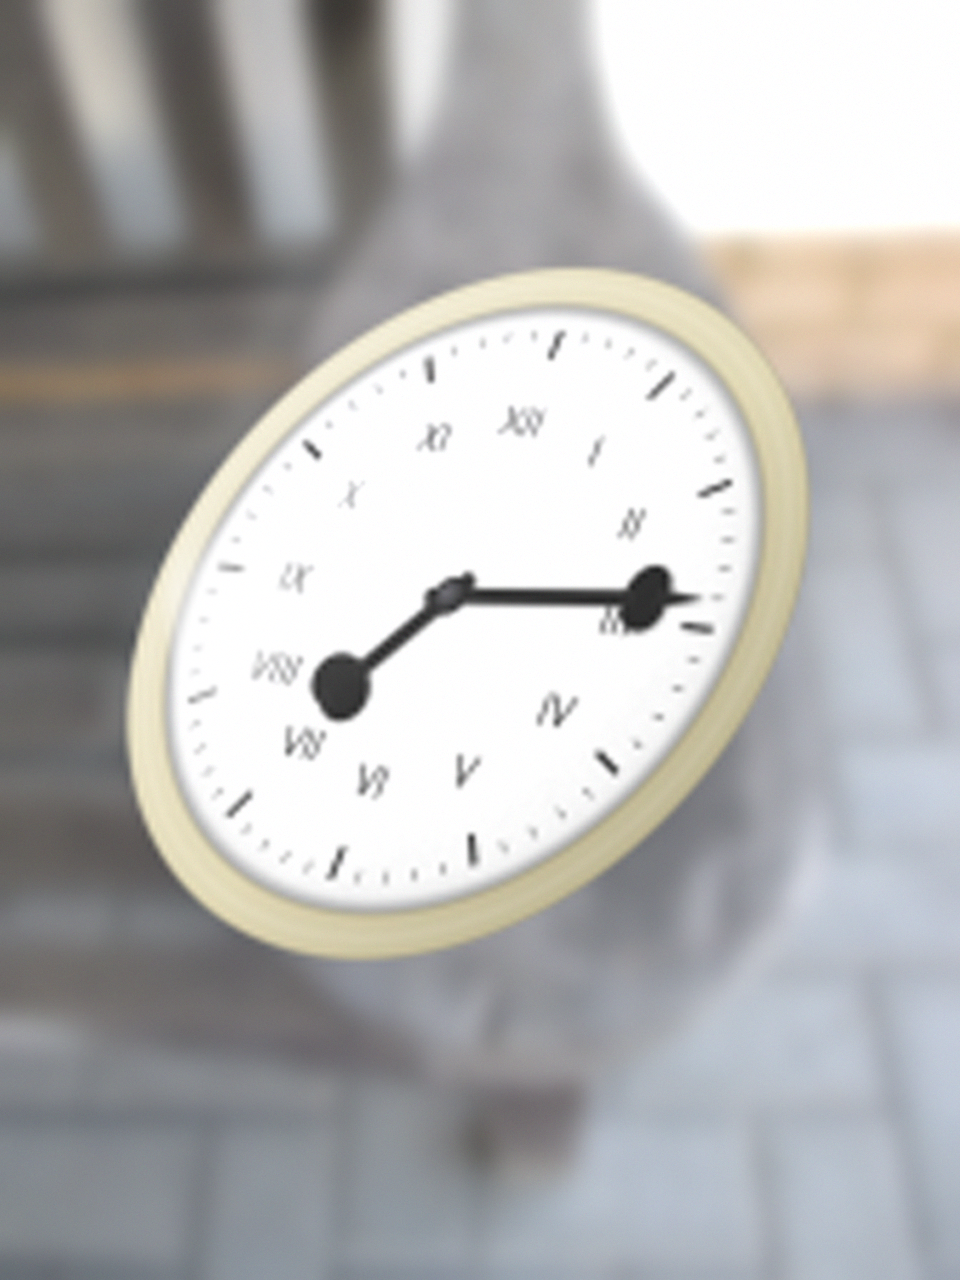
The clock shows h=7 m=14
